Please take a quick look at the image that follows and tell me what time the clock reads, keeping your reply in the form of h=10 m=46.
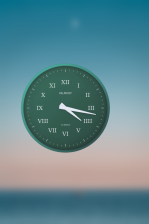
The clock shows h=4 m=17
